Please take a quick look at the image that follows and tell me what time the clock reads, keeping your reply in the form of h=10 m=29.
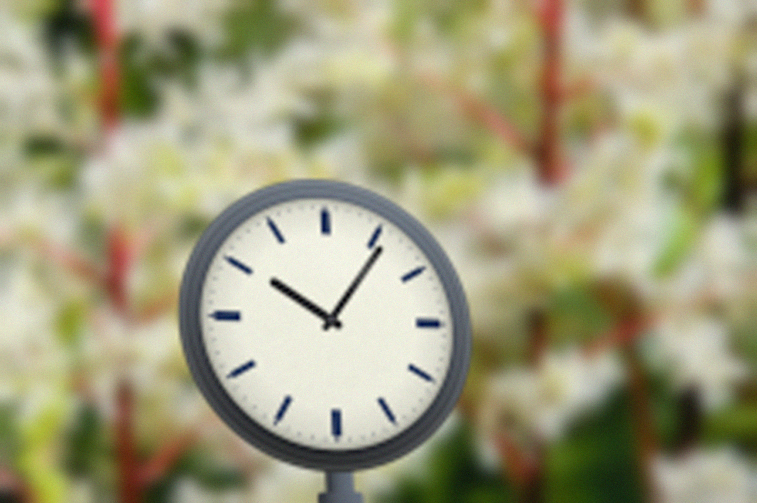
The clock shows h=10 m=6
